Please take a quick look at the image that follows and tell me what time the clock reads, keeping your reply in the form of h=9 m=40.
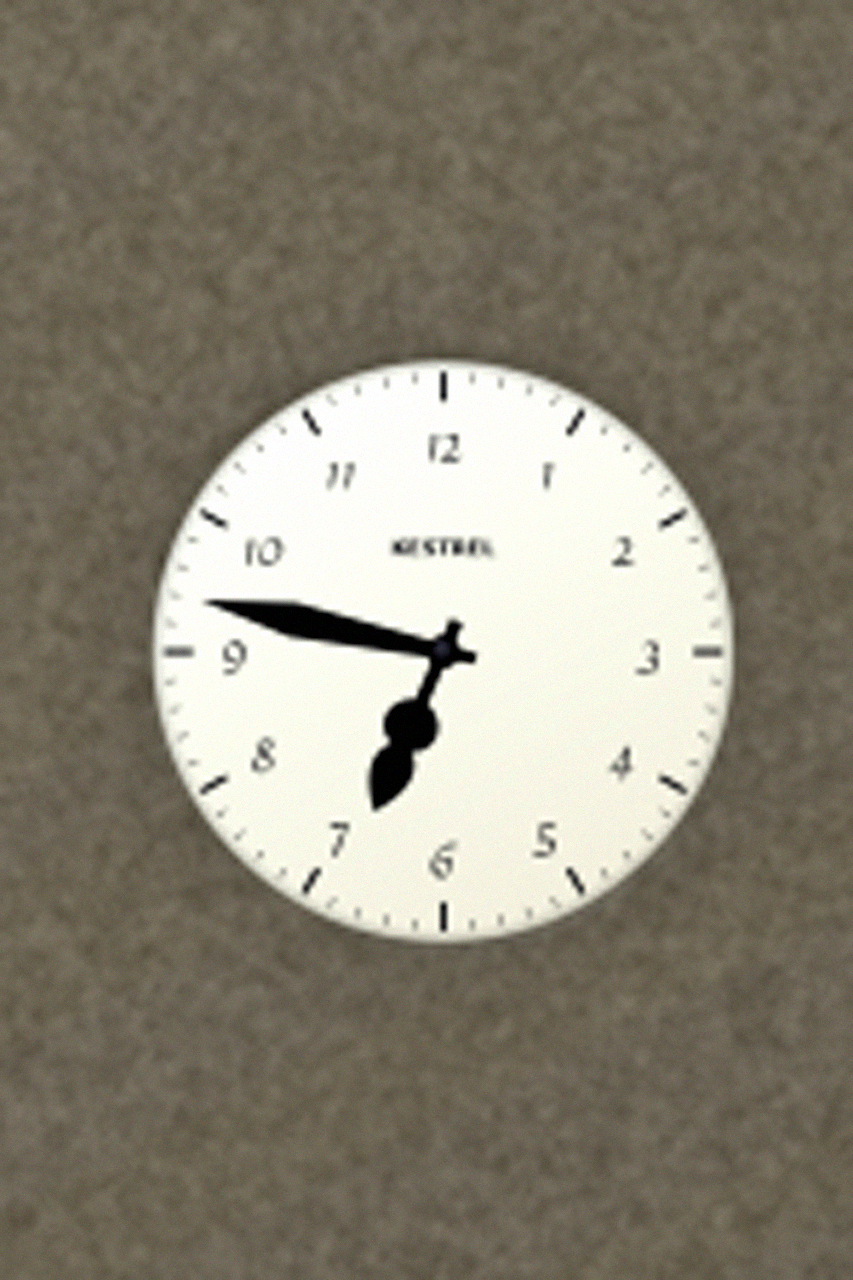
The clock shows h=6 m=47
